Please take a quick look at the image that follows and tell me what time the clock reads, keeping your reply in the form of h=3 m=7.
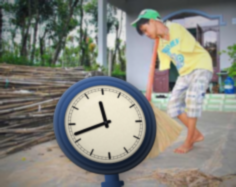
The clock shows h=11 m=42
